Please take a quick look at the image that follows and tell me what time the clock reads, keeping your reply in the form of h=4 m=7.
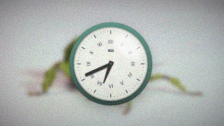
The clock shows h=6 m=41
